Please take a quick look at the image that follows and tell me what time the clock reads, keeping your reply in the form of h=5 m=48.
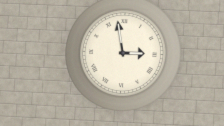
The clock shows h=2 m=58
